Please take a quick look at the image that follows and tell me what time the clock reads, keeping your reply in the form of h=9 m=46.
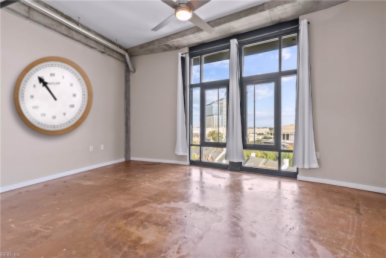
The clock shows h=10 m=54
